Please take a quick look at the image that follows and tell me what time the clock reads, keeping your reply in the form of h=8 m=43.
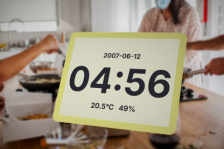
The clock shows h=4 m=56
